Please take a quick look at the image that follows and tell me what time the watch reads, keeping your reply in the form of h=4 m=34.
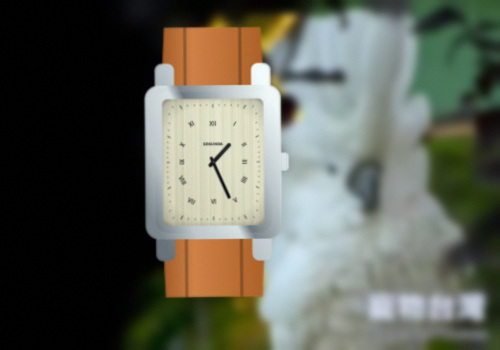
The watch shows h=1 m=26
